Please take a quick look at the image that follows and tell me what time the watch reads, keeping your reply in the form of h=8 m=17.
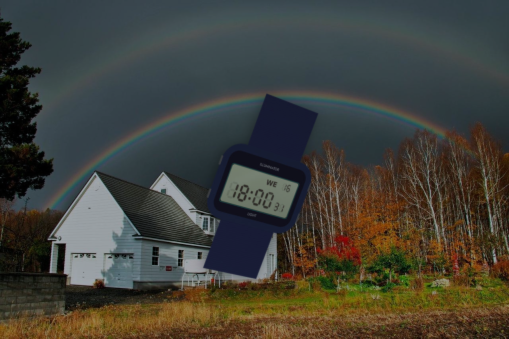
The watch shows h=18 m=0
